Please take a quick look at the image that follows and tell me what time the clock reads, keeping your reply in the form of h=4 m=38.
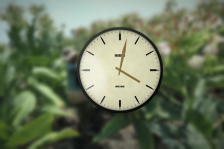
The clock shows h=4 m=2
